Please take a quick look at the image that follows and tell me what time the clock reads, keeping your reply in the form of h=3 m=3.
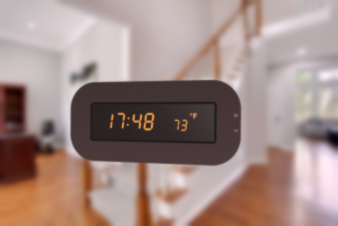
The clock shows h=17 m=48
